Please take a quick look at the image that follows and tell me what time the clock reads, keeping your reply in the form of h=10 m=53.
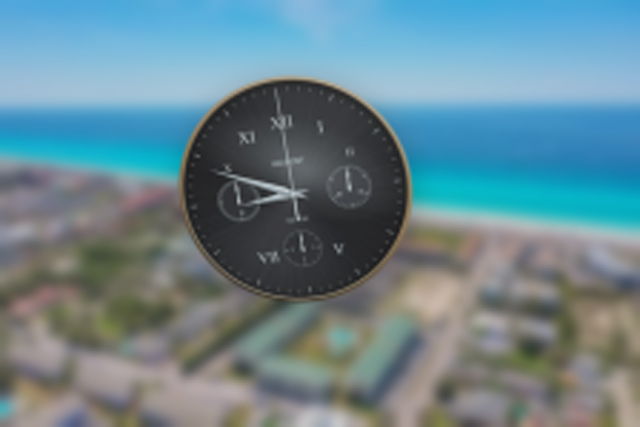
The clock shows h=8 m=49
